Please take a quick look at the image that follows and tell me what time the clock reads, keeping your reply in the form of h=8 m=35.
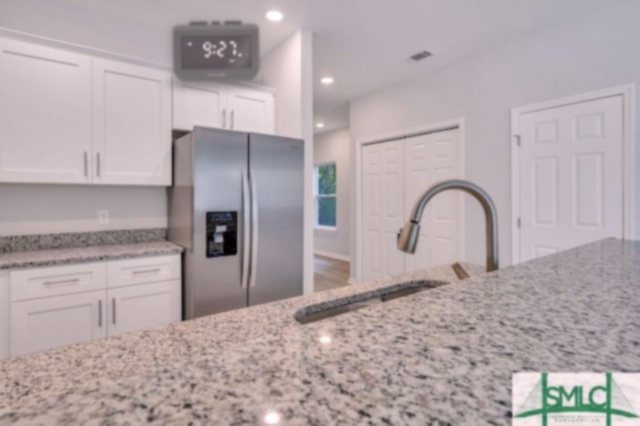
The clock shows h=9 m=27
